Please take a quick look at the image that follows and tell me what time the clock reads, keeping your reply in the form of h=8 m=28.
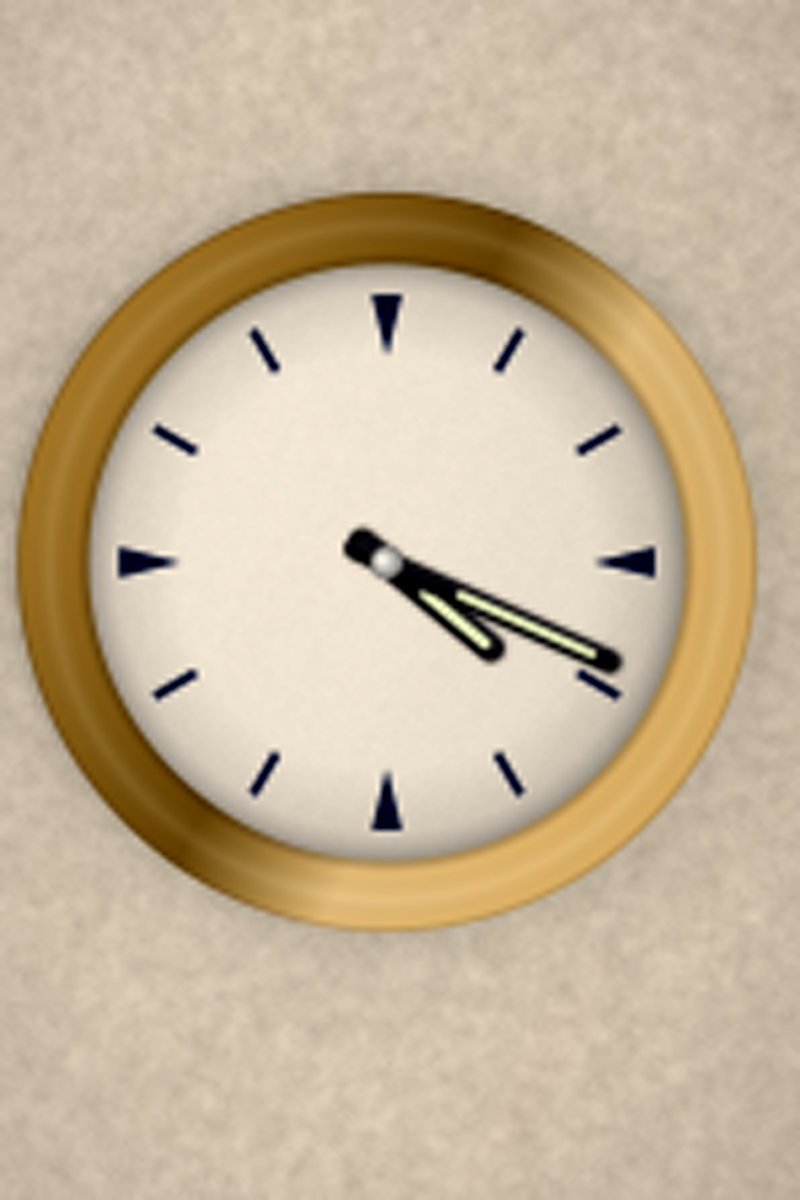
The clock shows h=4 m=19
